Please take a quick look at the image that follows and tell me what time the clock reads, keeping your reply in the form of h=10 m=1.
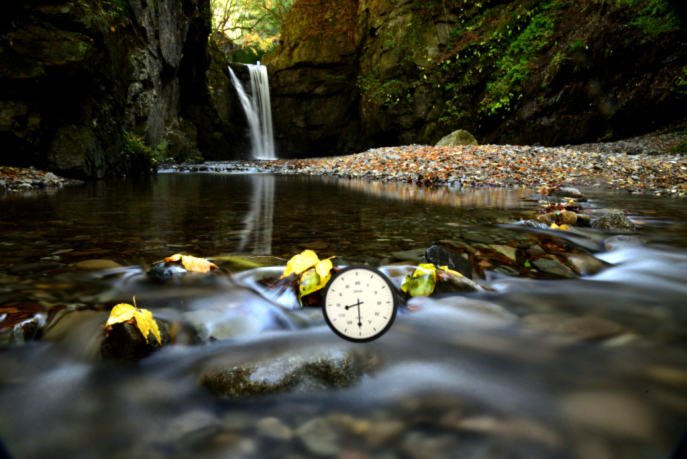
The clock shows h=8 m=30
